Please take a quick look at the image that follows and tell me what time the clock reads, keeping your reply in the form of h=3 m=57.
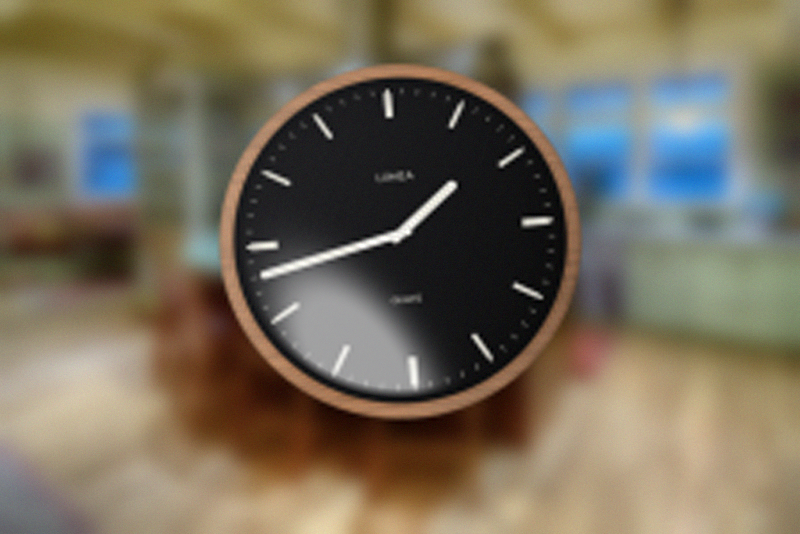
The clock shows h=1 m=43
